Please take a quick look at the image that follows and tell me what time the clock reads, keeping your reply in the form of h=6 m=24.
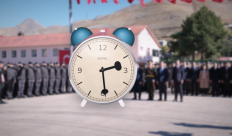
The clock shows h=2 m=29
